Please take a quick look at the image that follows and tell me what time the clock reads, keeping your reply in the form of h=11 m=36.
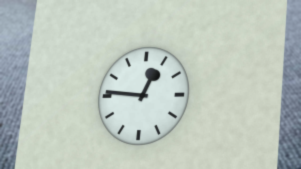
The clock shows h=12 m=46
